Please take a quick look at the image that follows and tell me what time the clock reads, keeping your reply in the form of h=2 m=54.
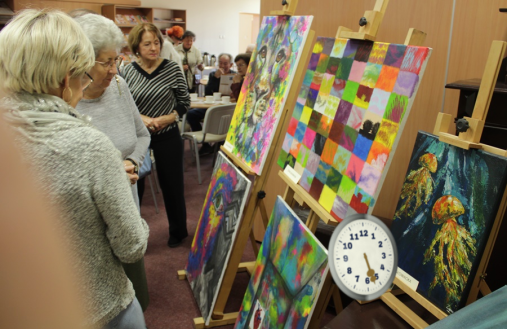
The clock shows h=5 m=27
